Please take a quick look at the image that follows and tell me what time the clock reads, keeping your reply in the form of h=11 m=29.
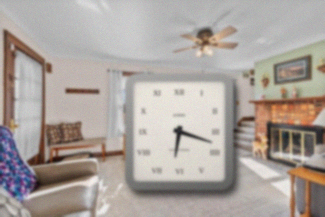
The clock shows h=6 m=18
